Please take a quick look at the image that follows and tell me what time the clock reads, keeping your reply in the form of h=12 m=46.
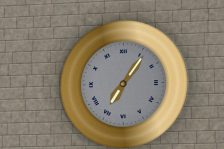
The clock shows h=7 m=6
